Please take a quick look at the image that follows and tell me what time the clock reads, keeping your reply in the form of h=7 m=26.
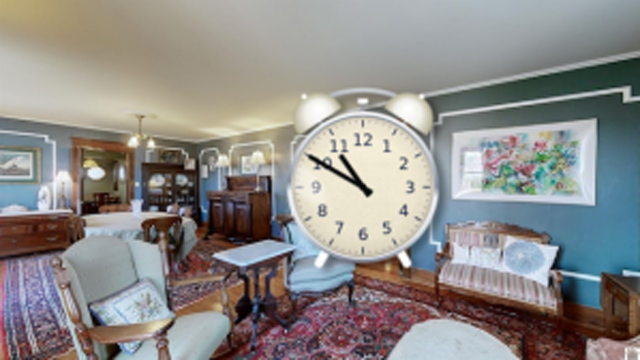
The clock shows h=10 m=50
